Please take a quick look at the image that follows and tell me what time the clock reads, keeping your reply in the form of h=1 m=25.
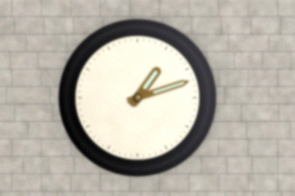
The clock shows h=1 m=12
